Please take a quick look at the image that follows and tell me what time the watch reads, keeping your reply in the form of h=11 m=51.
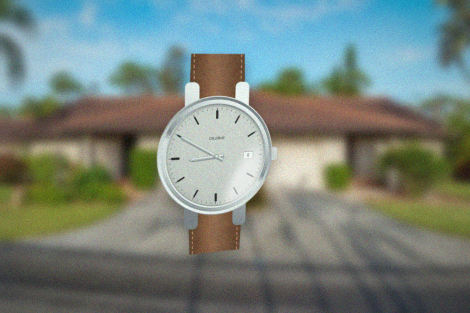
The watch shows h=8 m=50
